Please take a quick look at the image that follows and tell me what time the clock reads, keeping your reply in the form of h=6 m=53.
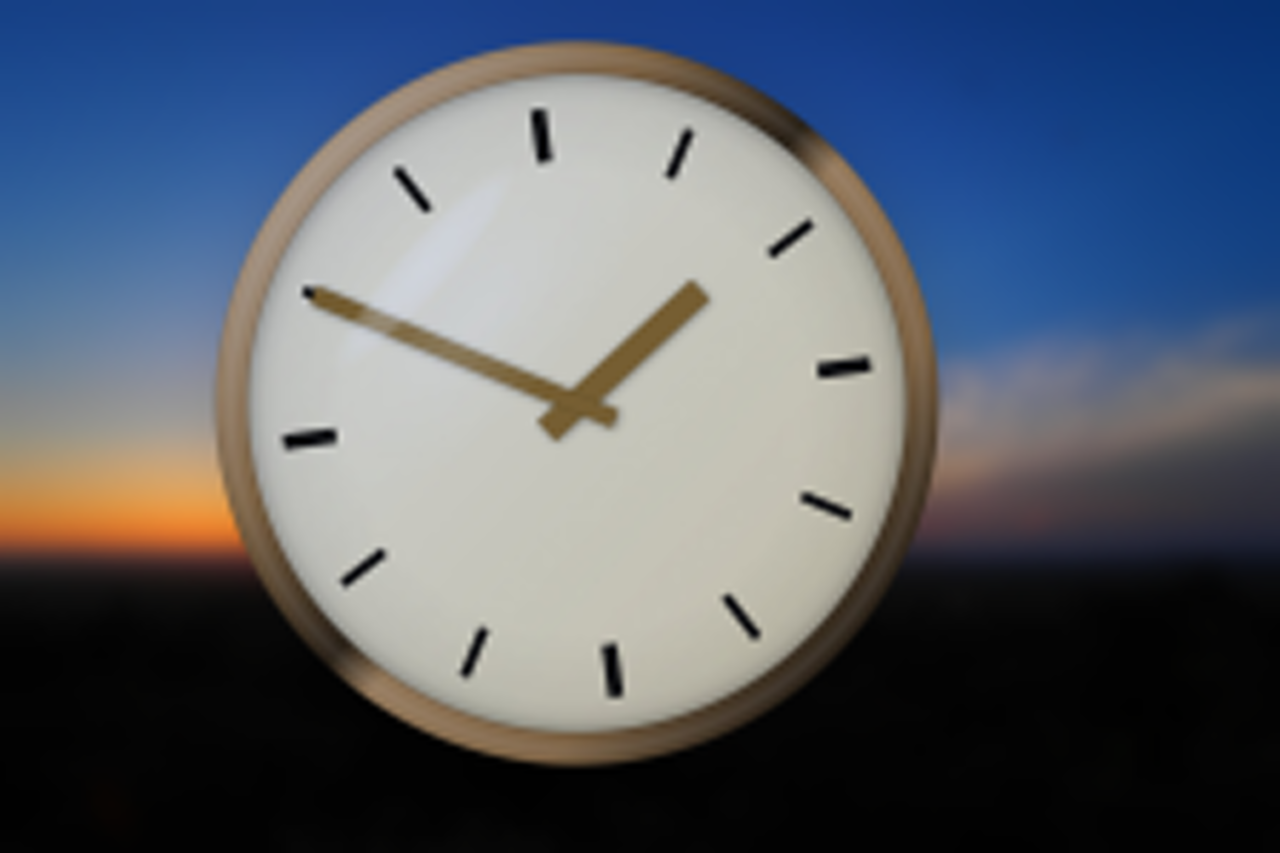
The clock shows h=1 m=50
